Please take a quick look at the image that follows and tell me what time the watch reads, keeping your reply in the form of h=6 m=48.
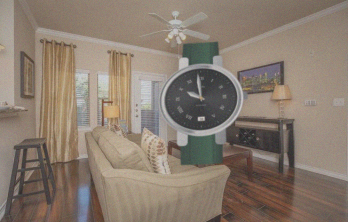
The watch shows h=9 m=59
